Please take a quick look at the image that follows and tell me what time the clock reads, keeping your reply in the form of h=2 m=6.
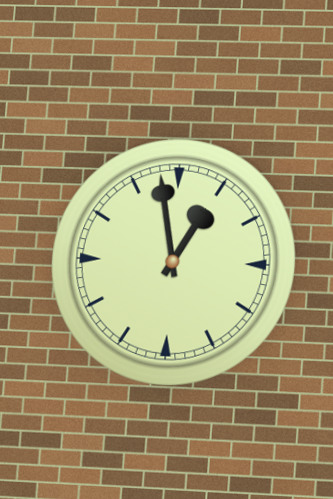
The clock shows h=12 m=58
